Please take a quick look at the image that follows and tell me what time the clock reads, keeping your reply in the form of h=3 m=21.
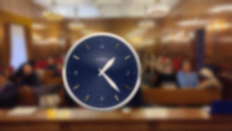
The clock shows h=1 m=23
